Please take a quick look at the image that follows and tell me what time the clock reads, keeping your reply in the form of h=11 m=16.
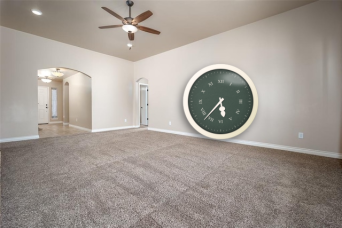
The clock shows h=5 m=37
